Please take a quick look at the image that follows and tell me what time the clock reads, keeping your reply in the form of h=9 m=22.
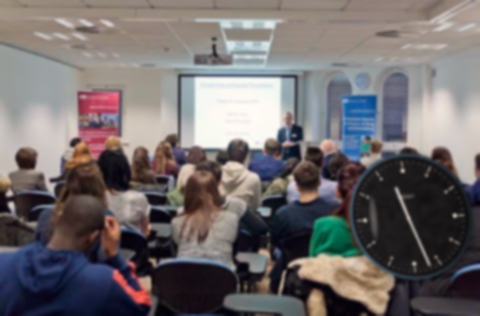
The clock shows h=11 m=27
